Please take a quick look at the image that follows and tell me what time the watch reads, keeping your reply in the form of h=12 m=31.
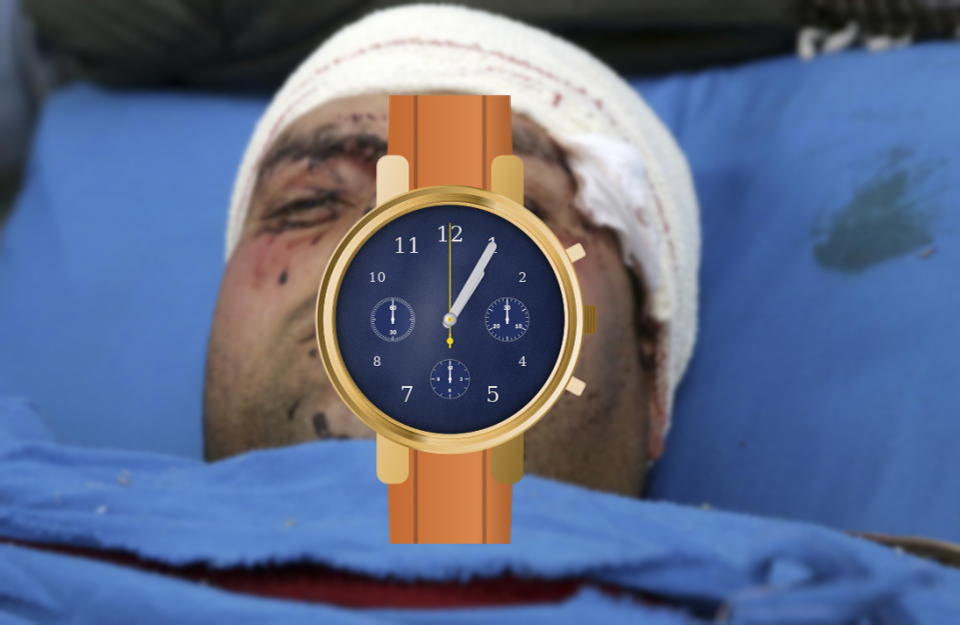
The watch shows h=1 m=5
